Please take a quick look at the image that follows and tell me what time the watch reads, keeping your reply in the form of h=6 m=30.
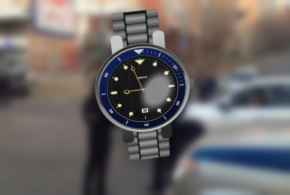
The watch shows h=8 m=57
